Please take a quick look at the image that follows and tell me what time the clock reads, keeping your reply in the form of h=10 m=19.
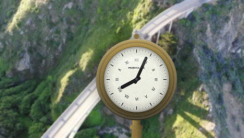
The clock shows h=8 m=4
